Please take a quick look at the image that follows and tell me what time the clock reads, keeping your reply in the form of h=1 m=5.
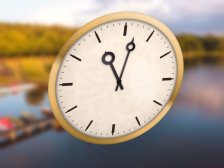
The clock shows h=11 m=2
